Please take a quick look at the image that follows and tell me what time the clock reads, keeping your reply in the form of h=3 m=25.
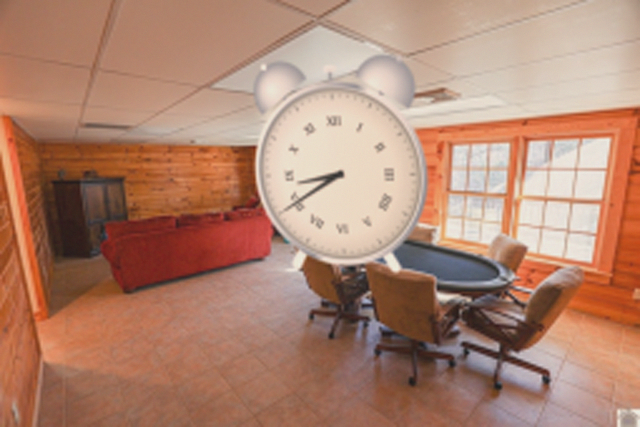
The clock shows h=8 m=40
